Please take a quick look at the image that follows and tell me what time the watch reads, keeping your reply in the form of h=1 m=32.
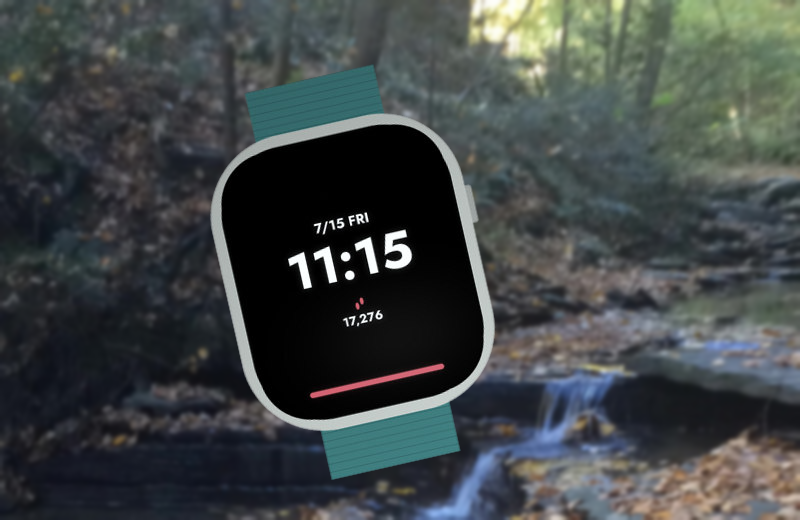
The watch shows h=11 m=15
